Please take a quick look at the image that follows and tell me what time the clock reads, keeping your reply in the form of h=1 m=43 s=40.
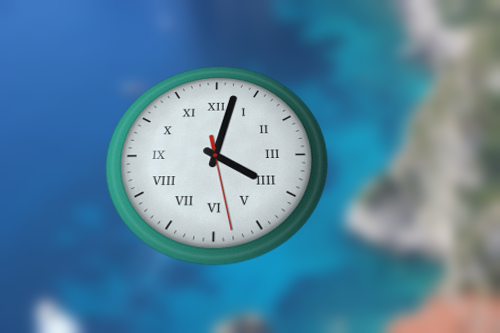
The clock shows h=4 m=2 s=28
